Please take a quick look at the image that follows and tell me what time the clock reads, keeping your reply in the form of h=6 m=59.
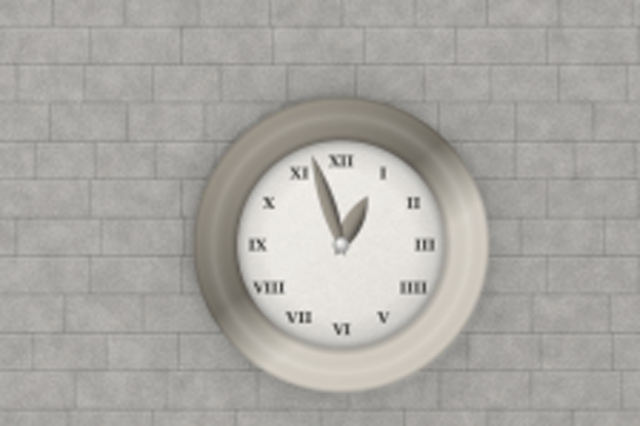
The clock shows h=12 m=57
